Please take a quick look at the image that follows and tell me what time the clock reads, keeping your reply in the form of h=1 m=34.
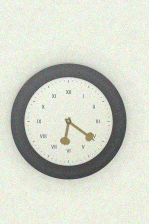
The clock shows h=6 m=21
